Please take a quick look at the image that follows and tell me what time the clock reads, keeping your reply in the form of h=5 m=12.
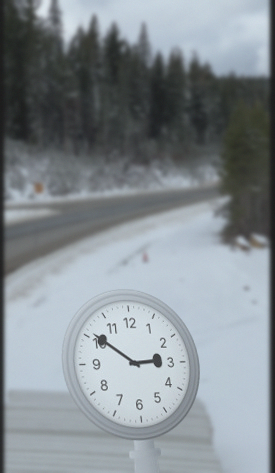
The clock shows h=2 m=51
